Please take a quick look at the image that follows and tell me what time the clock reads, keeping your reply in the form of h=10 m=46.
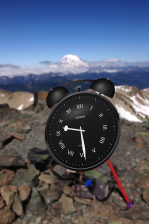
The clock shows h=9 m=29
